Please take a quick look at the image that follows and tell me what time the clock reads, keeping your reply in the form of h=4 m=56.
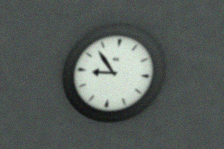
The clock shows h=8 m=53
